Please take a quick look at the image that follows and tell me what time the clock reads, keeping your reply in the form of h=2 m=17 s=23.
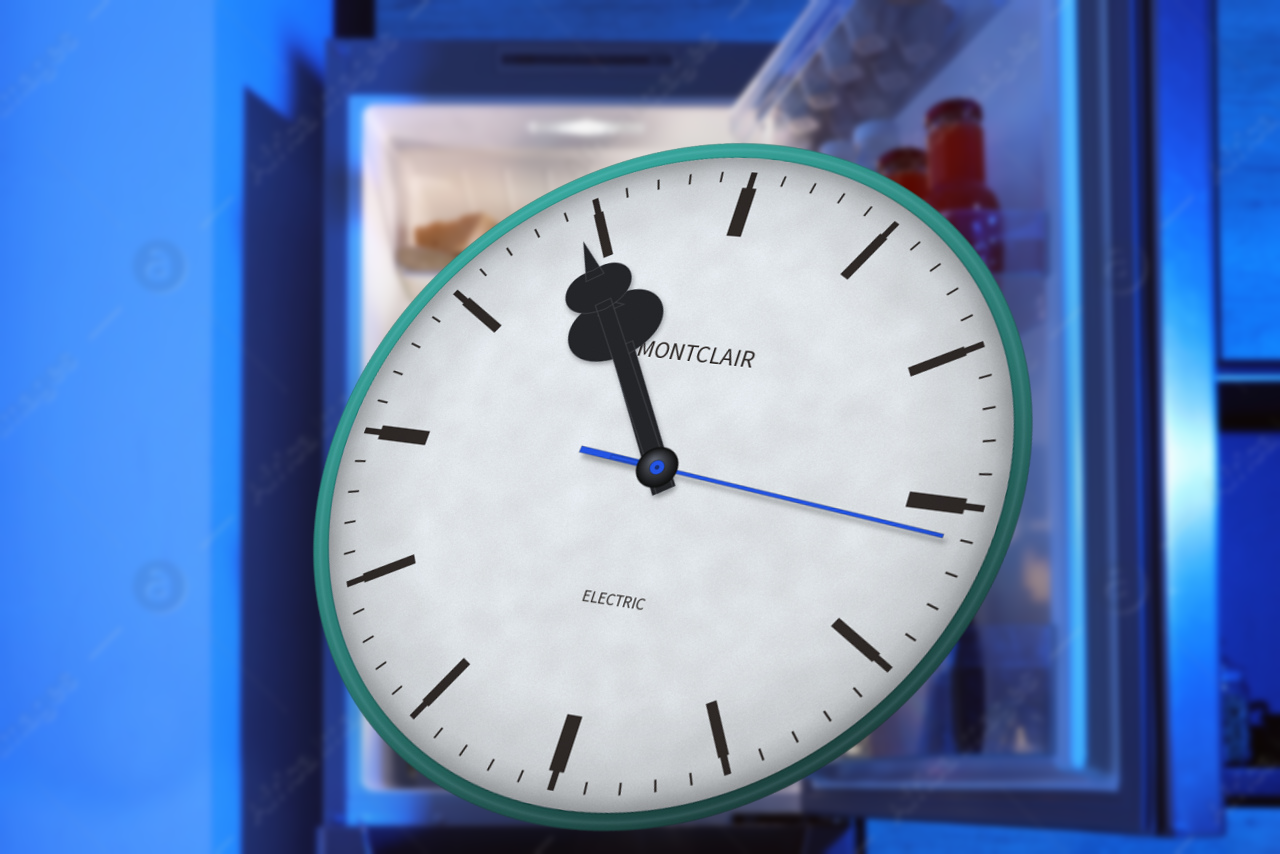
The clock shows h=10 m=54 s=16
